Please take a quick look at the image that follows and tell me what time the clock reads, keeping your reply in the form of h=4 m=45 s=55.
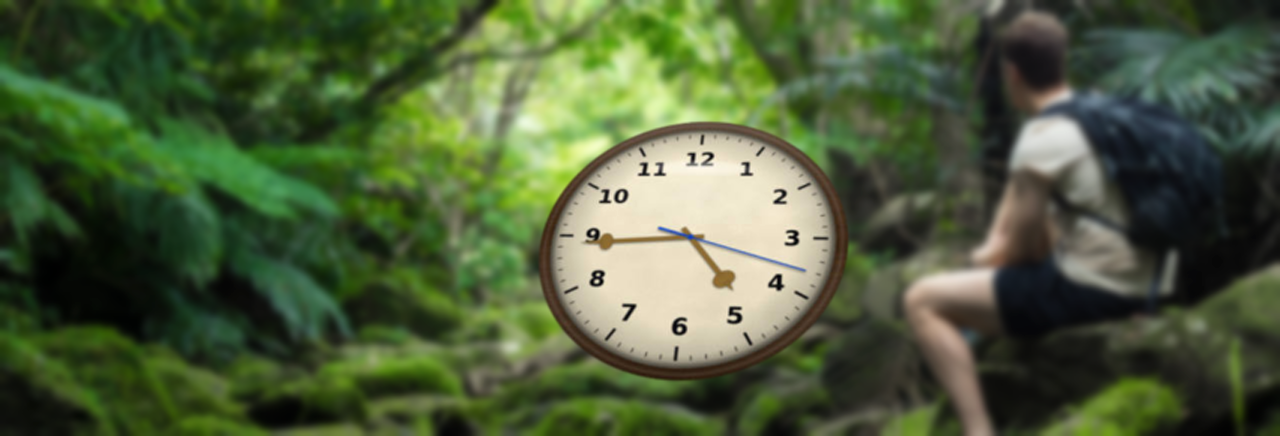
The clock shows h=4 m=44 s=18
